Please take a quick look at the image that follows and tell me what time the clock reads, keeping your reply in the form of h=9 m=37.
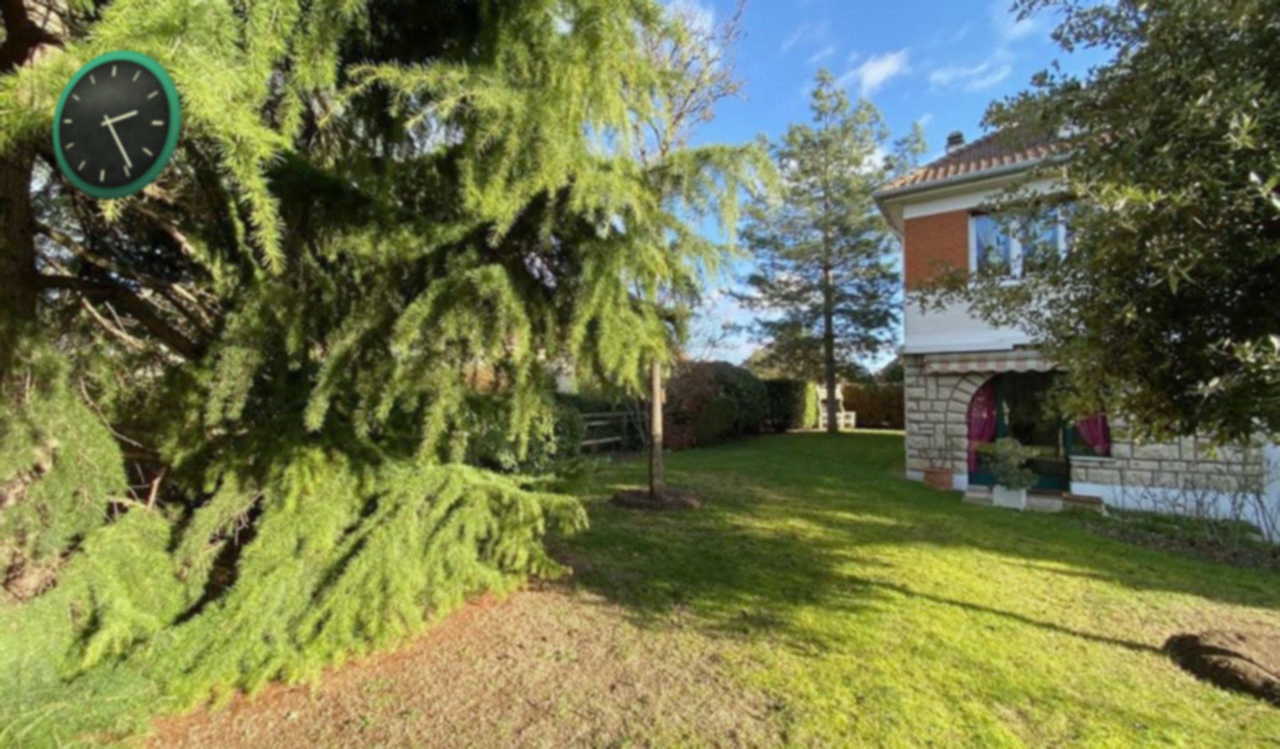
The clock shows h=2 m=24
